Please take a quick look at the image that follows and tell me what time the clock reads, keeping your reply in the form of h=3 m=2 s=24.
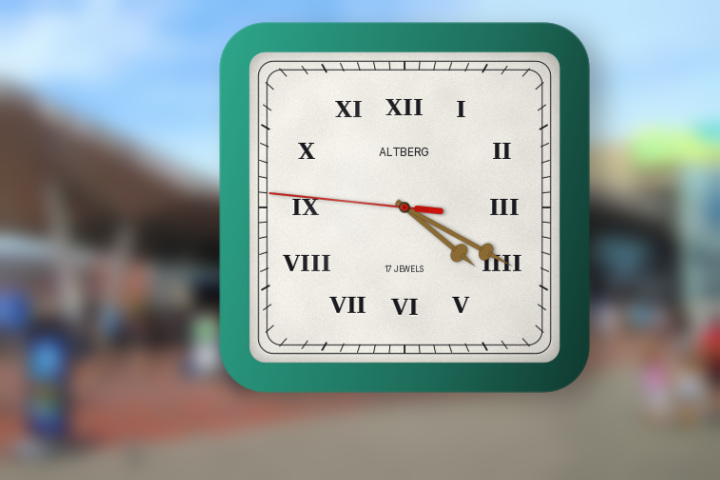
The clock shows h=4 m=19 s=46
